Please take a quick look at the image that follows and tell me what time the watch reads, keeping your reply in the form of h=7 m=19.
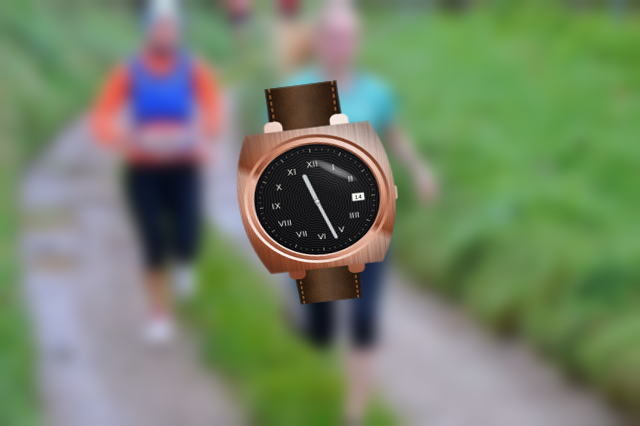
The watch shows h=11 m=27
